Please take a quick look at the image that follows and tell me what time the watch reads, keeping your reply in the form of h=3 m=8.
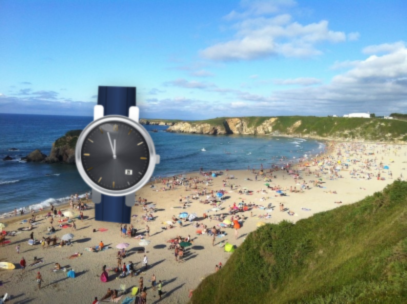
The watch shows h=11 m=57
